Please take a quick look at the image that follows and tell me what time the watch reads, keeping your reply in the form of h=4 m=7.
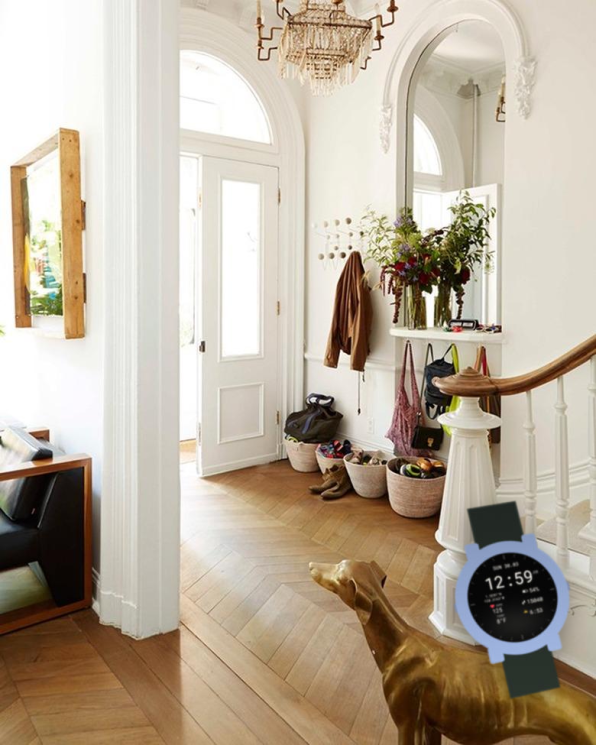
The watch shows h=12 m=59
